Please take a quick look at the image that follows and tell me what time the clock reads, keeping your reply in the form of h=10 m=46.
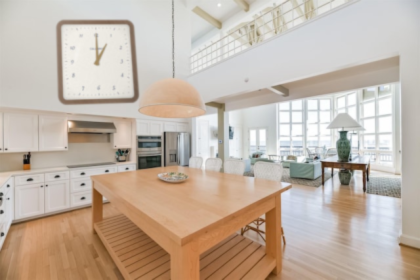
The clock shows h=1 m=0
